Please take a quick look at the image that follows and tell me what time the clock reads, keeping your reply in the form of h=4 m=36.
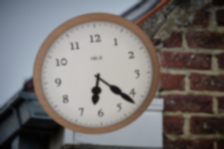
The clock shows h=6 m=22
